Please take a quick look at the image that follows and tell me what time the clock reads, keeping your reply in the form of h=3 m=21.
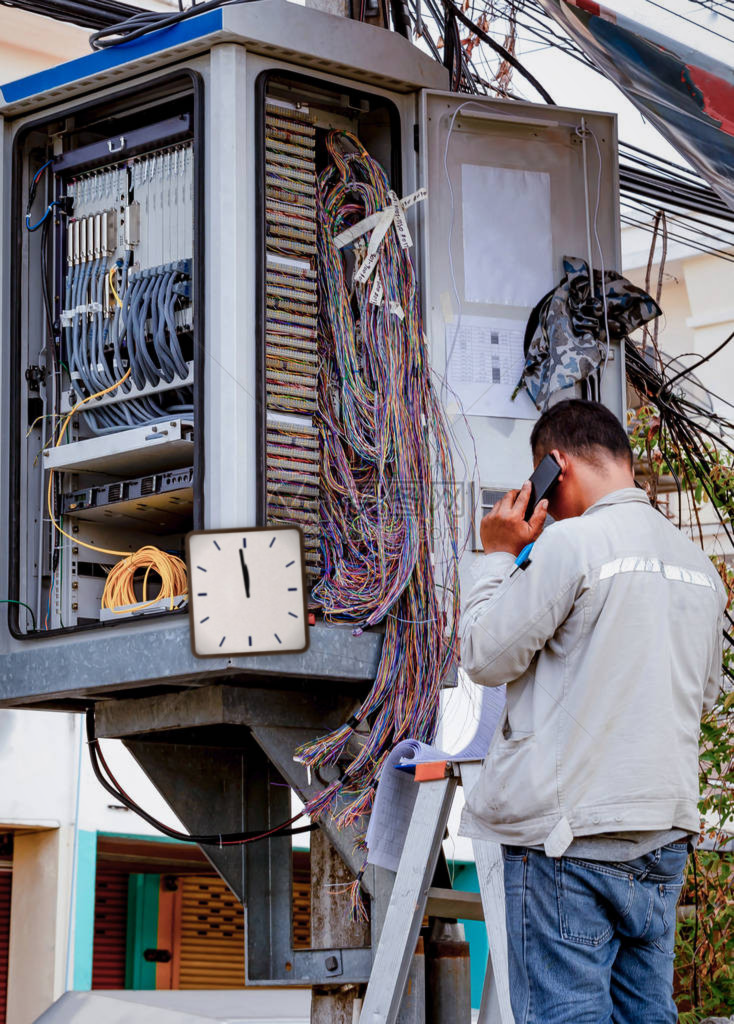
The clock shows h=11 m=59
